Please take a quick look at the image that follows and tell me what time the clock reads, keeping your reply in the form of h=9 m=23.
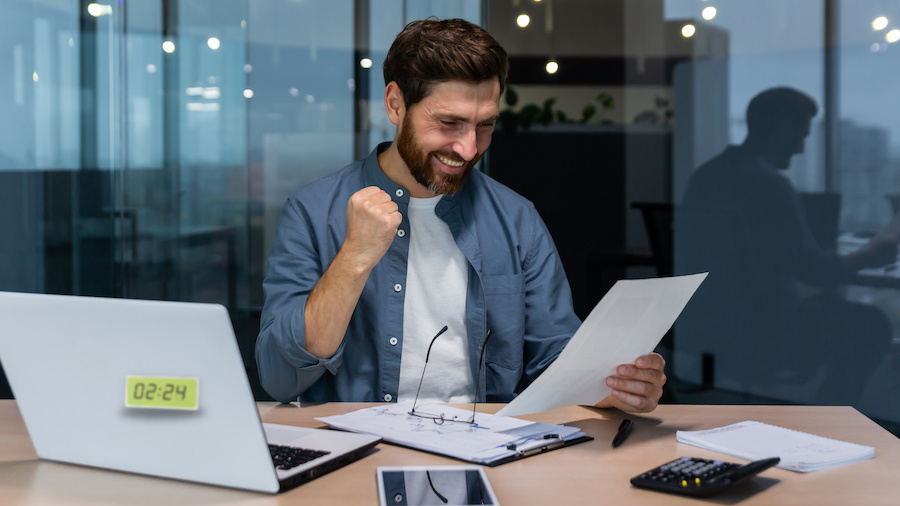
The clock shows h=2 m=24
